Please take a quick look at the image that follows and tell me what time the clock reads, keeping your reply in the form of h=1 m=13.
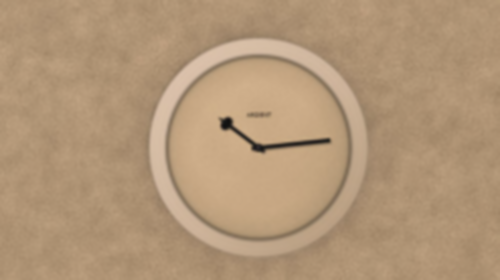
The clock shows h=10 m=14
